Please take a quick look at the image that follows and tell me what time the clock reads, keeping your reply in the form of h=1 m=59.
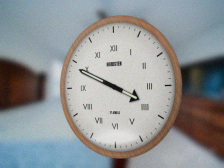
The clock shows h=3 m=49
